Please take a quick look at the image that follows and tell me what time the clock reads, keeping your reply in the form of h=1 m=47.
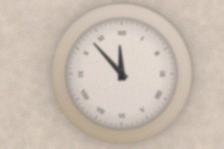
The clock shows h=11 m=53
